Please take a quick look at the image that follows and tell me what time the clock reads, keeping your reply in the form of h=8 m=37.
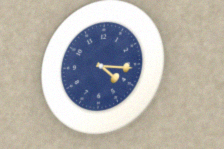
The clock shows h=4 m=16
